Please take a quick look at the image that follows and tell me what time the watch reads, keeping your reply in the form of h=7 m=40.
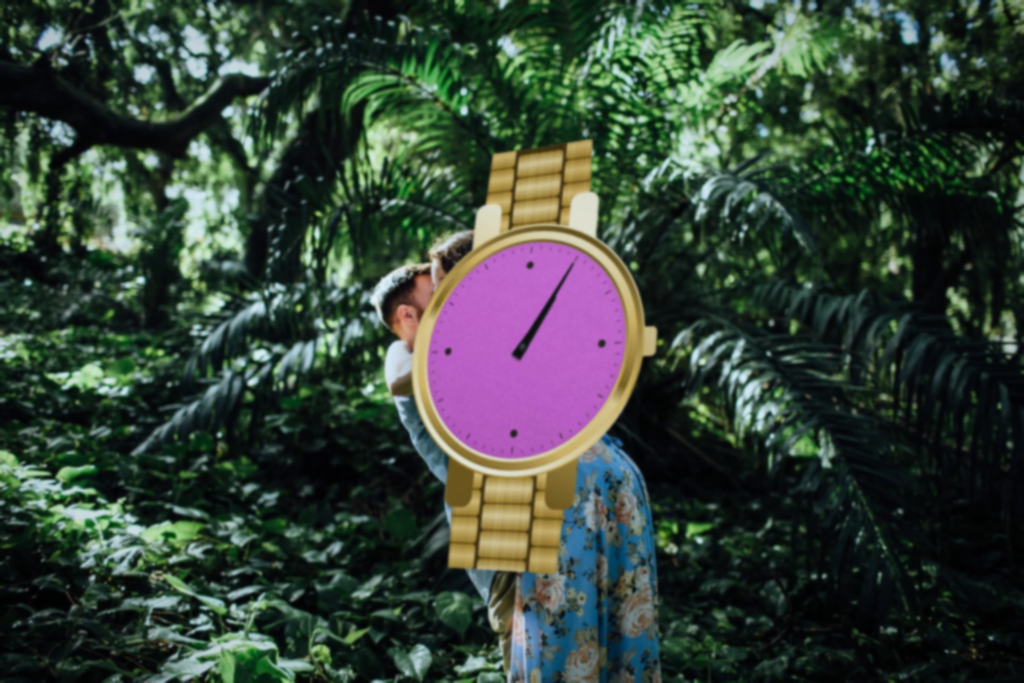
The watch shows h=1 m=5
